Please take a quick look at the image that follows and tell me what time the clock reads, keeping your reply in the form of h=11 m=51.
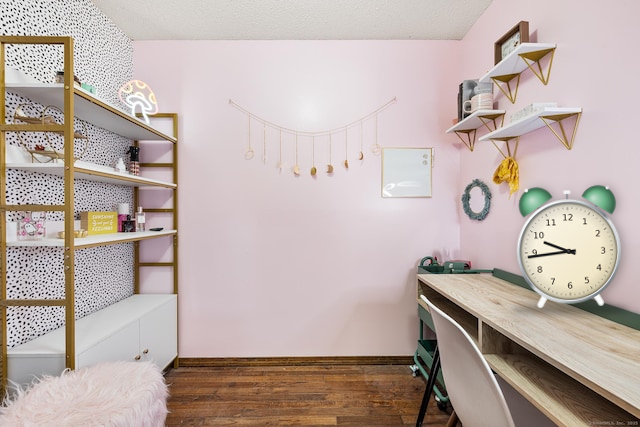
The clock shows h=9 m=44
